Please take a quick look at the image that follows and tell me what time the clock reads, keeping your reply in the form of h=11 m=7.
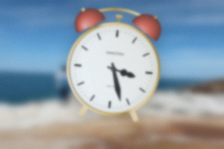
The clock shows h=3 m=27
